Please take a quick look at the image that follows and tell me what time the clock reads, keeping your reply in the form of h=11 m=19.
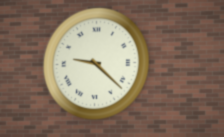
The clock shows h=9 m=22
